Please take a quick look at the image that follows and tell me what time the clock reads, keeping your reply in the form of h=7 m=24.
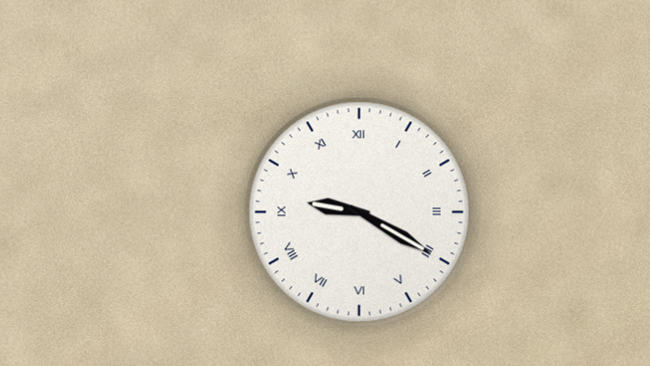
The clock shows h=9 m=20
